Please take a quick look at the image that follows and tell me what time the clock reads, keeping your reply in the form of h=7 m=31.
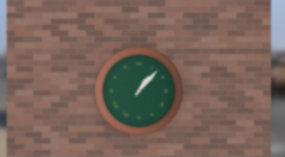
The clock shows h=1 m=7
